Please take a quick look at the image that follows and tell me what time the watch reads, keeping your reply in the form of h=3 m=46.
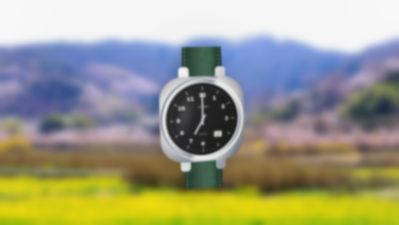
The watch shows h=7 m=0
